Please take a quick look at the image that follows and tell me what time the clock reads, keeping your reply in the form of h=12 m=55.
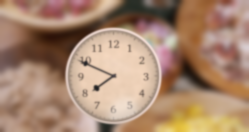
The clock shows h=7 m=49
